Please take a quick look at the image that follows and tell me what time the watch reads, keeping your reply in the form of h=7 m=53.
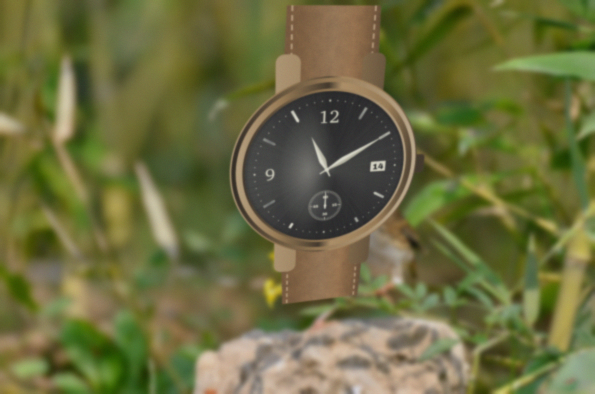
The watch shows h=11 m=10
